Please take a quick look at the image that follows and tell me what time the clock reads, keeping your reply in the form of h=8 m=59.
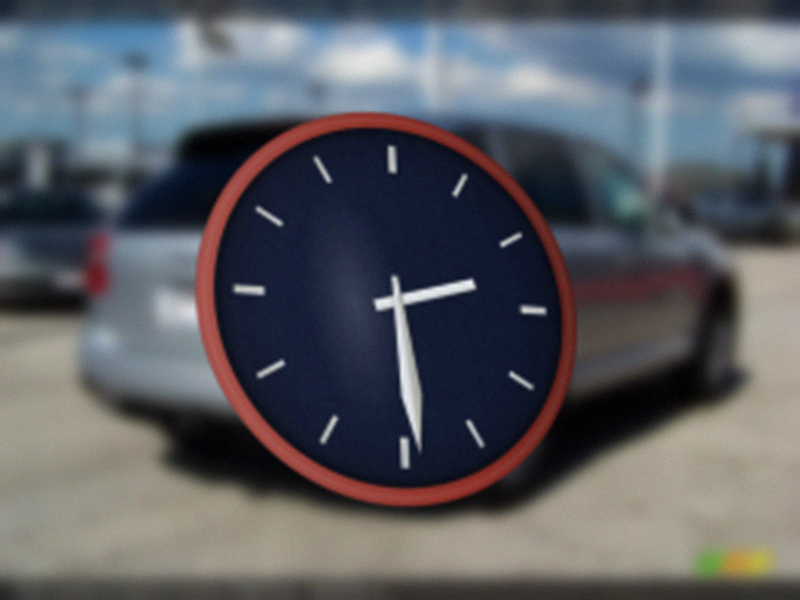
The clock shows h=2 m=29
